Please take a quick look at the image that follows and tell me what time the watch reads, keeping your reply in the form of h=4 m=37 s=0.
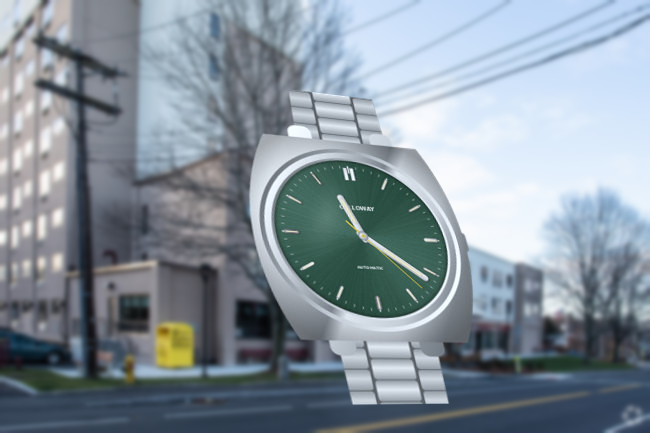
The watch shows h=11 m=21 s=23
